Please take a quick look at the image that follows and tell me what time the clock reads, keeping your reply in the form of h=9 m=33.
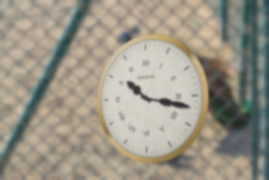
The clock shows h=10 m=17
